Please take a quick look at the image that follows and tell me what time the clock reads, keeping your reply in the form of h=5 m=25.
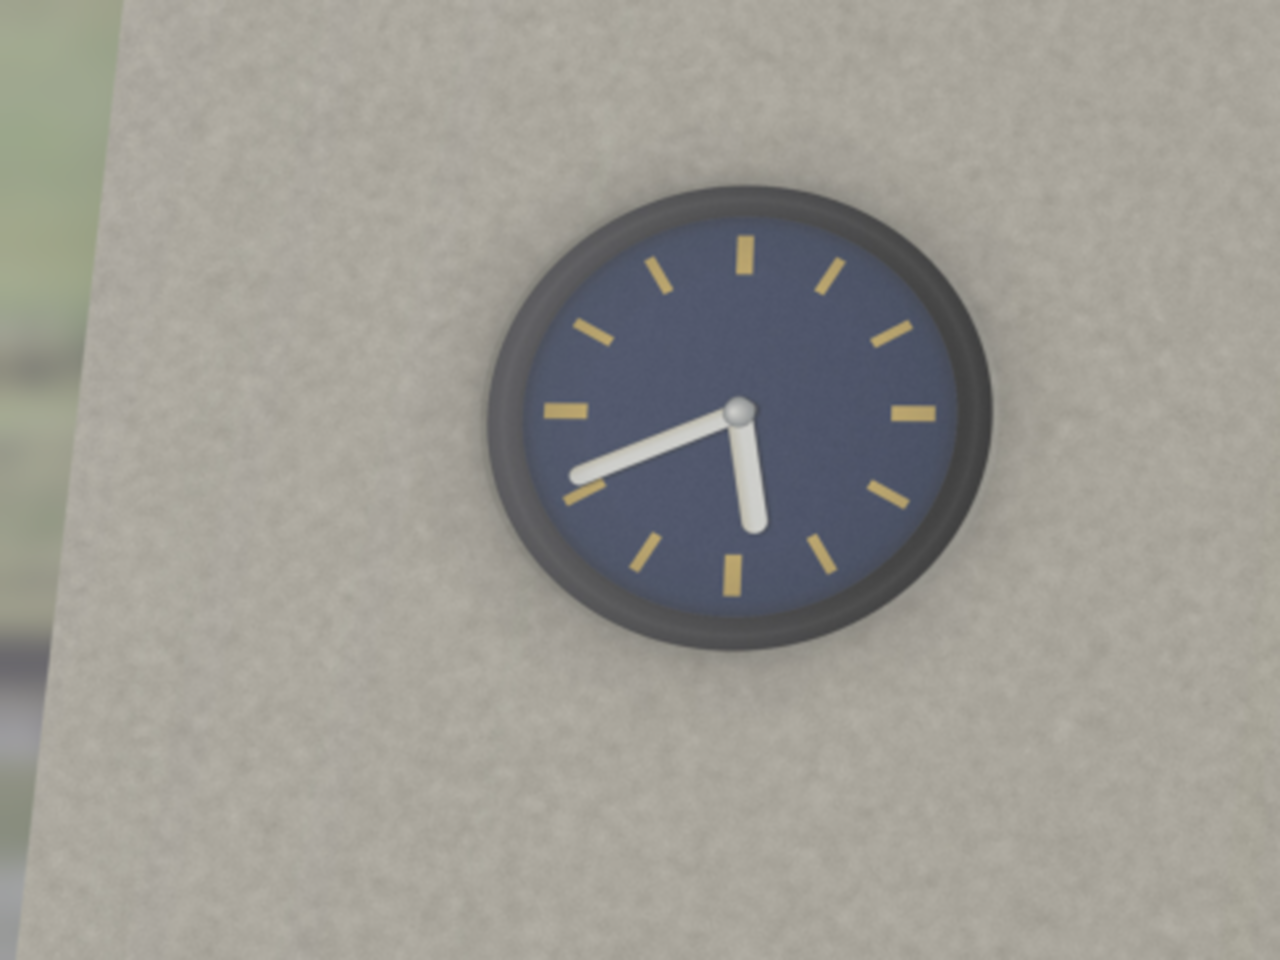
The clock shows h=5 m=41
